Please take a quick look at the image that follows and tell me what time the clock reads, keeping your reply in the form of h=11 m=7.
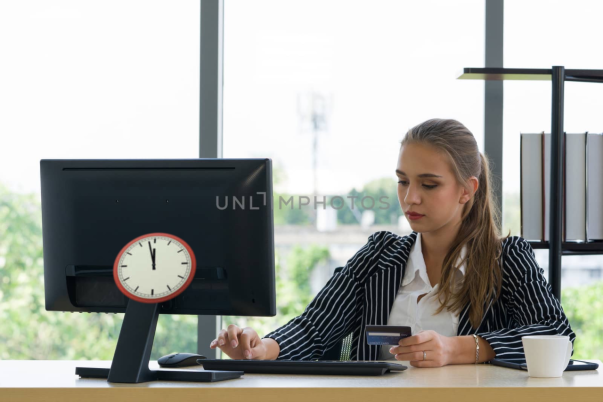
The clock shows h=11 m=58
